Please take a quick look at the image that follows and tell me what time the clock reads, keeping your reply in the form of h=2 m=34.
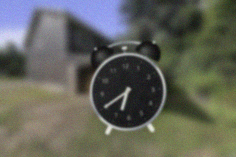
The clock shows h=6 m=40
